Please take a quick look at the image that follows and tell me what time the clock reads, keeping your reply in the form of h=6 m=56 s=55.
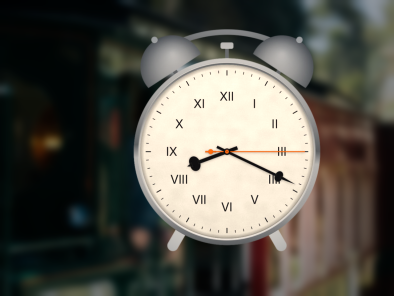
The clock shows h=8 m=19 s=15
